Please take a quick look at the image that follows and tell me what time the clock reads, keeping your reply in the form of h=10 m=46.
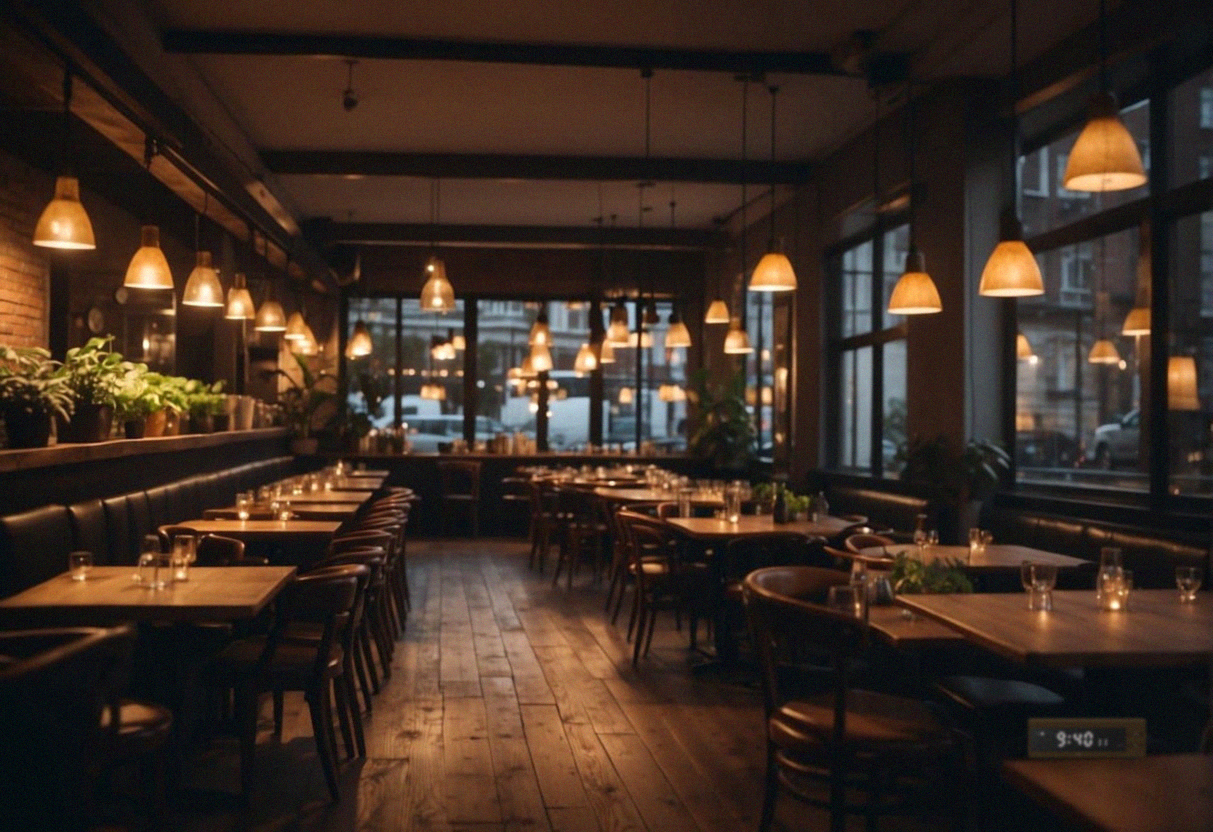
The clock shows h=9 m=40
